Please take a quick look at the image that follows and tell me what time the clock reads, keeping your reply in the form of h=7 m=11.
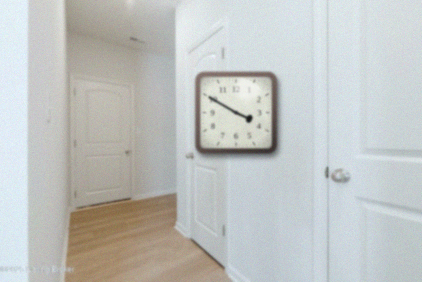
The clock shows h=3 m=50
